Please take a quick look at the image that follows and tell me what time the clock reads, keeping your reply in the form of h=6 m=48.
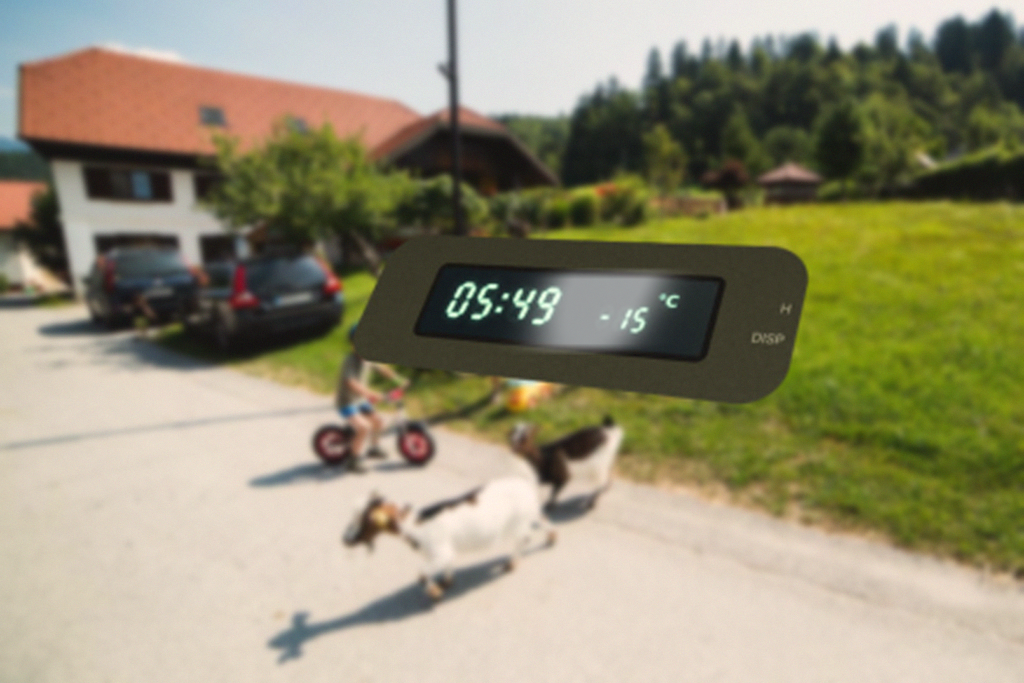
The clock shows h=5 m=49
